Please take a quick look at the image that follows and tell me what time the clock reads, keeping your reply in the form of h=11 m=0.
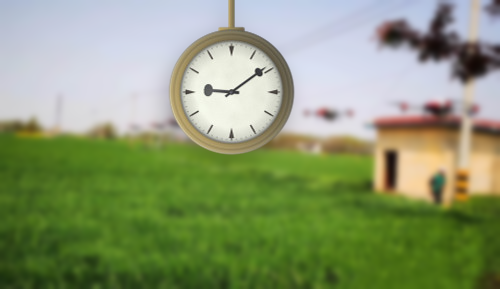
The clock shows h=9 m=9
